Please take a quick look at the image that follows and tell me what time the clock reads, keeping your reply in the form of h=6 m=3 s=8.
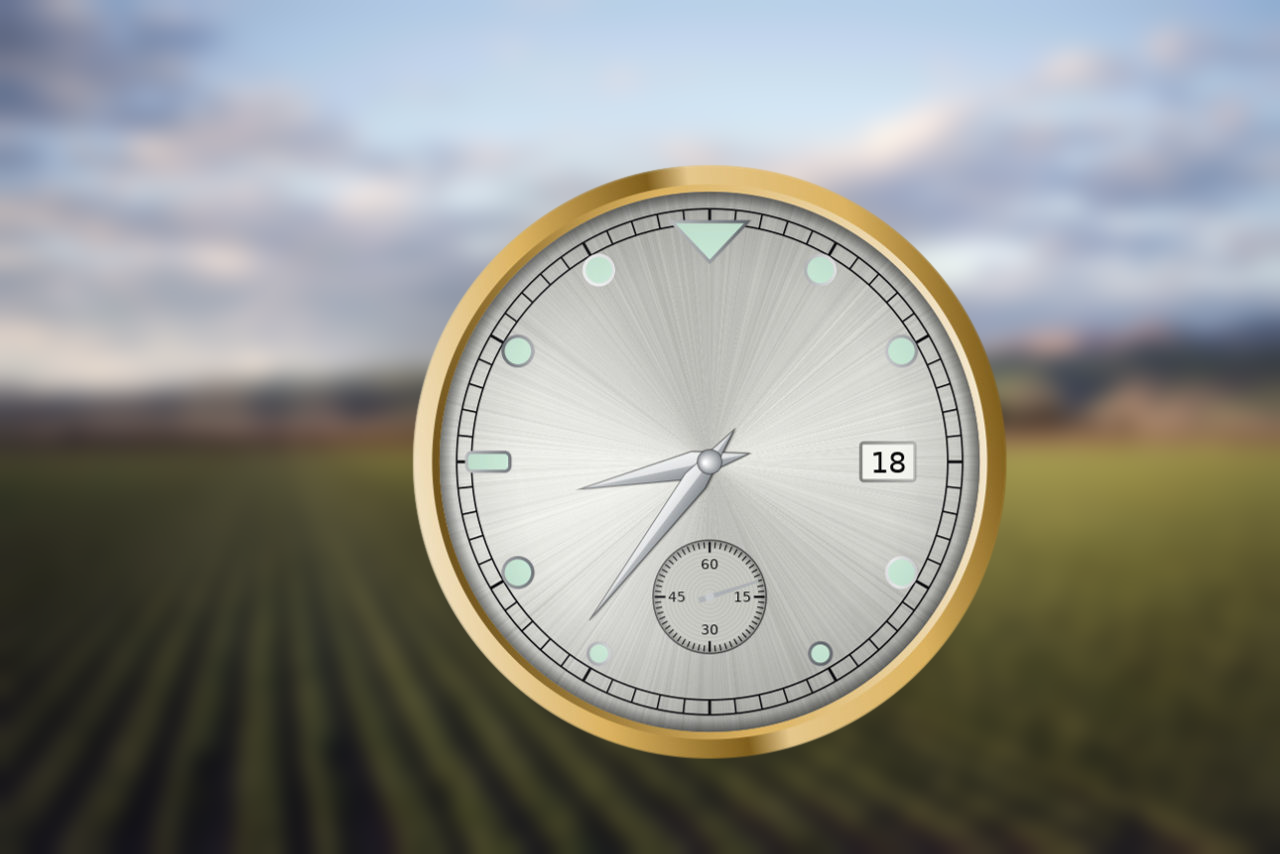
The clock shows h=8 m=36 s=12
